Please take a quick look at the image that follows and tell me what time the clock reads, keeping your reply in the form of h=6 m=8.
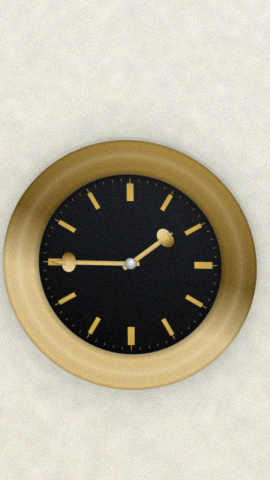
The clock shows h=1 m=45
